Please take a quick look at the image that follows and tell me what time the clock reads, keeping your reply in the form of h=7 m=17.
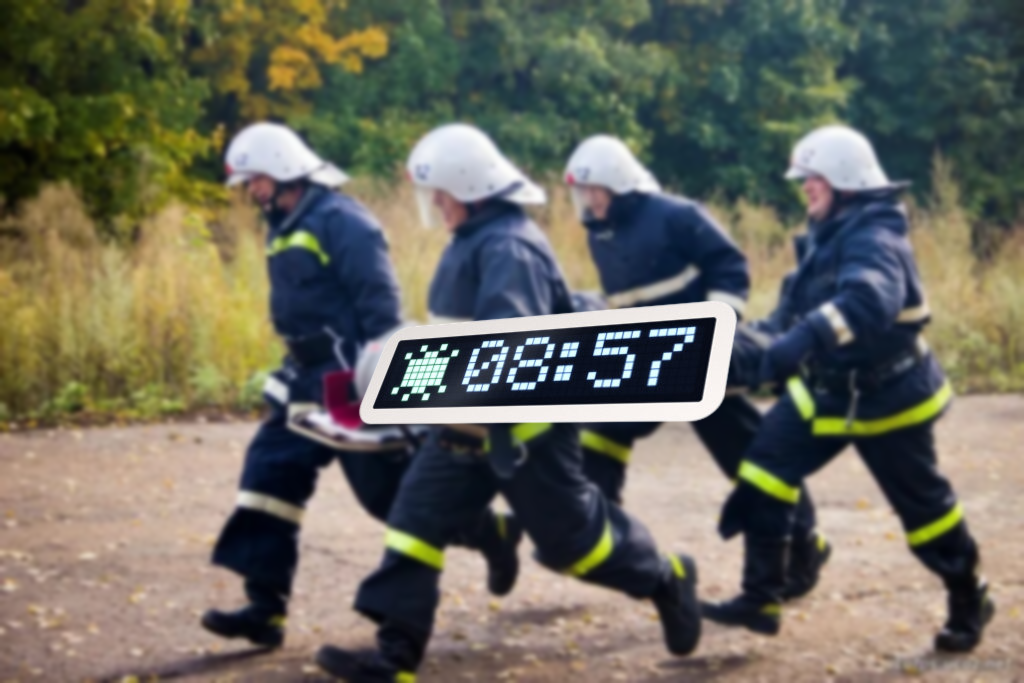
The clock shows h=8 m=57
